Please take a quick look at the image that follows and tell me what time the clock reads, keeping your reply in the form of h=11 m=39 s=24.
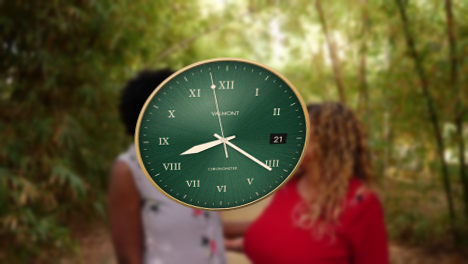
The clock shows h=8 m=20 s=58
